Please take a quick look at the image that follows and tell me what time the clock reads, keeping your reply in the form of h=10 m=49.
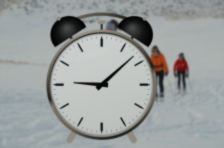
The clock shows h=9 m=8
